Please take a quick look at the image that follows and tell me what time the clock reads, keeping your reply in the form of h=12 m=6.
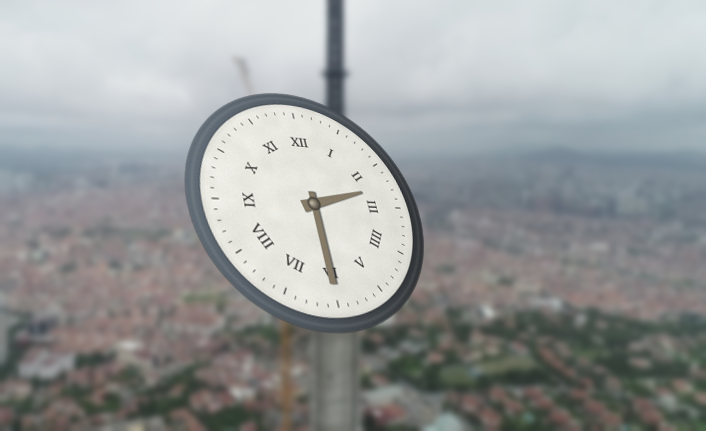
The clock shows h=2 m=30
